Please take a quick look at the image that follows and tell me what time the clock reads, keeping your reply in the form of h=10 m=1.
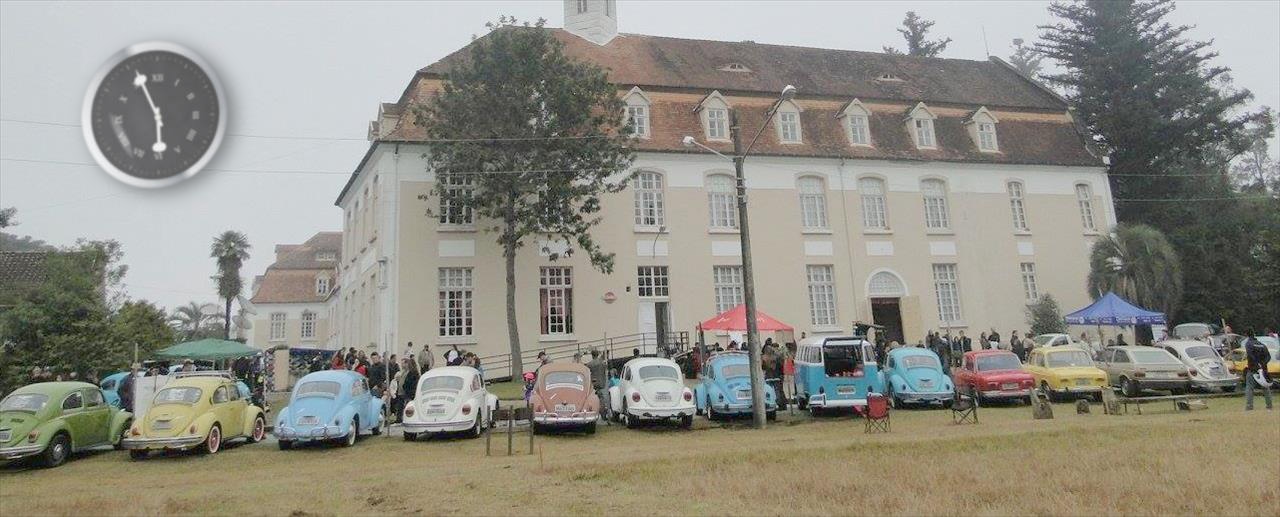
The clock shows h=5 m=56
